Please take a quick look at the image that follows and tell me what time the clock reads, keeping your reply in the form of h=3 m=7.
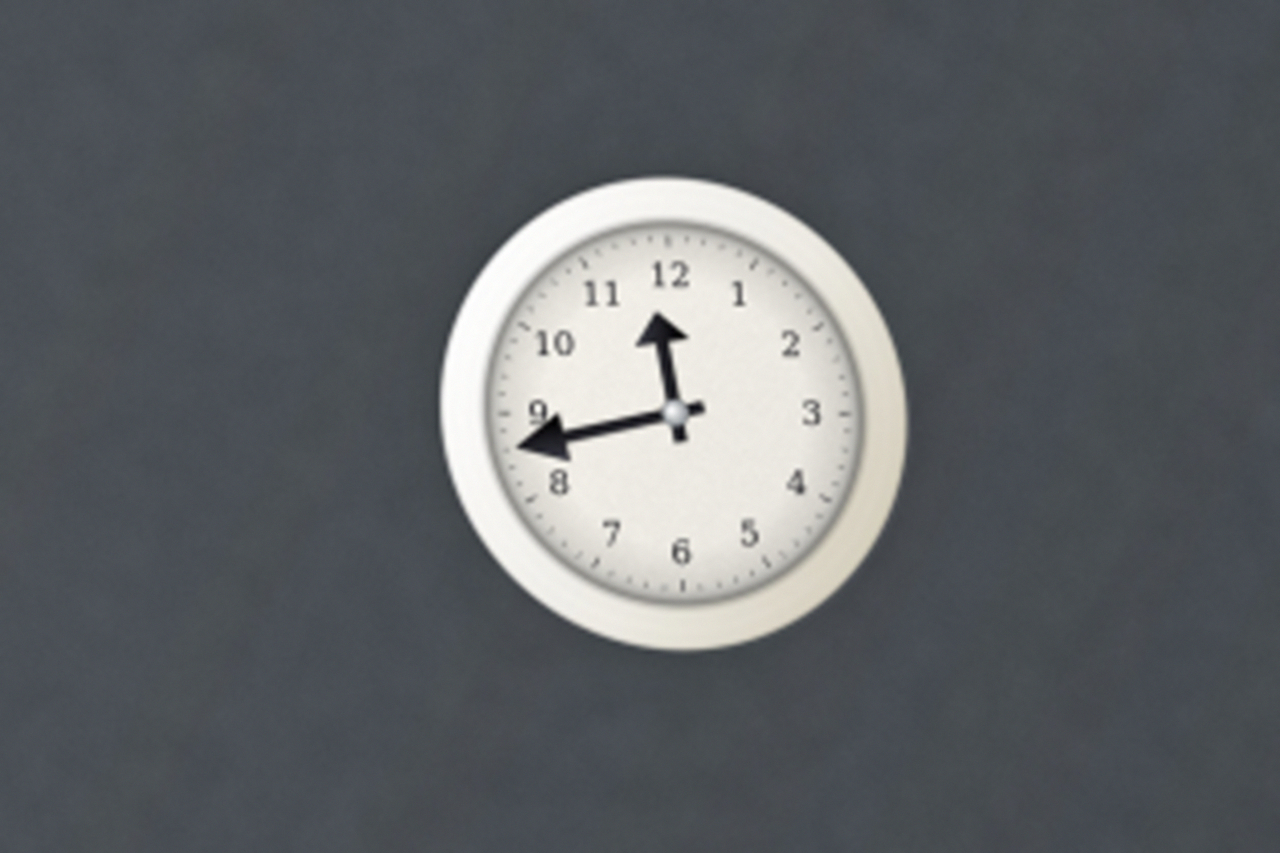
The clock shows h=11 m=43
